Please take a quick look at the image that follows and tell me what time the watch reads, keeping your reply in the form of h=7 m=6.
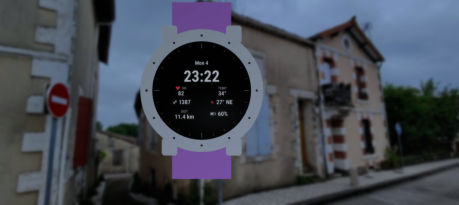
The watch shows h=23 m=22
